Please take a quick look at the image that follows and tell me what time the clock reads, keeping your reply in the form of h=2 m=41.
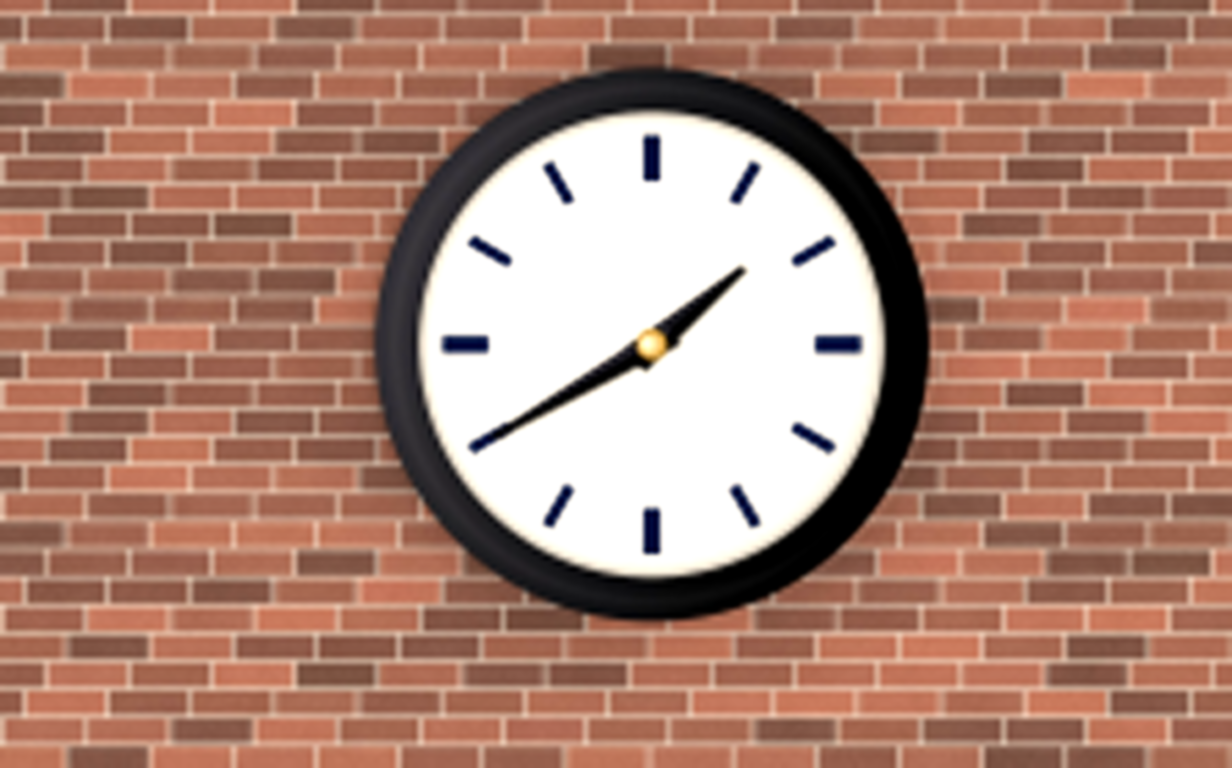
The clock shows h=1 m=40
